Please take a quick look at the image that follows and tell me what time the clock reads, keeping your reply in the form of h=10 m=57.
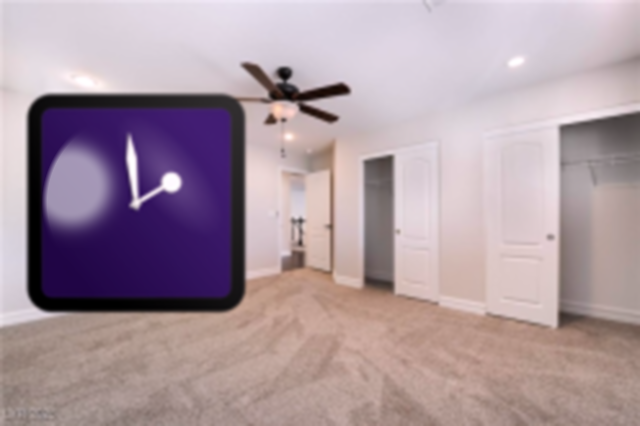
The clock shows h=1 m=59
